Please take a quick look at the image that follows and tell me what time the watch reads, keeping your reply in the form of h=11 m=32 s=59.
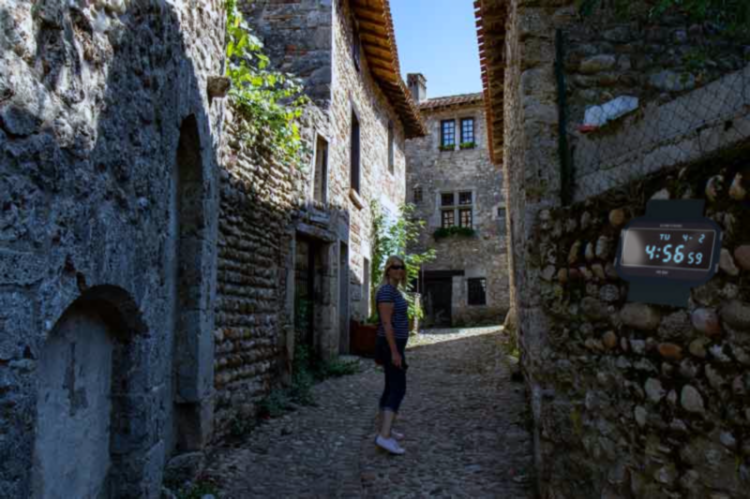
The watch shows h=4 m=56 s=59
